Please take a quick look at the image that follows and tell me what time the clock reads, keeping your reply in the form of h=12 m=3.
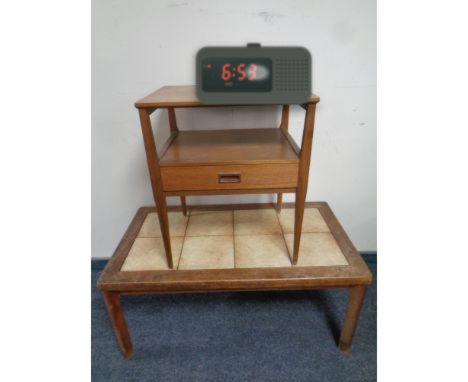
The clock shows h=6 m=53
